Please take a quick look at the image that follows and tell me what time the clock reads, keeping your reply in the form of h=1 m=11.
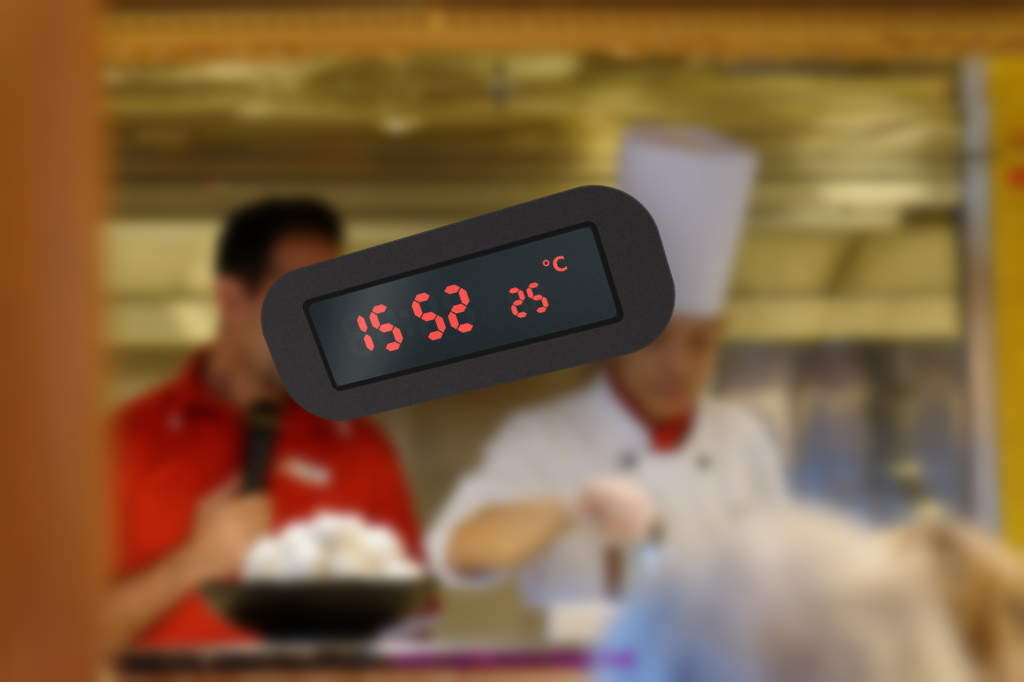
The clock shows h=15 m=52
